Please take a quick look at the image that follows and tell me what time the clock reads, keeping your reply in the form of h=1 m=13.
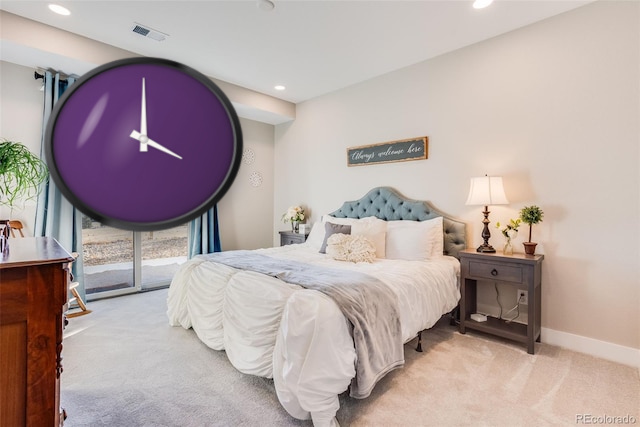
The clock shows h=4 m=0
